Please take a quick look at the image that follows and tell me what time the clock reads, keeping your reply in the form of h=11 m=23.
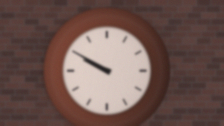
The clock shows h=9 m=50
